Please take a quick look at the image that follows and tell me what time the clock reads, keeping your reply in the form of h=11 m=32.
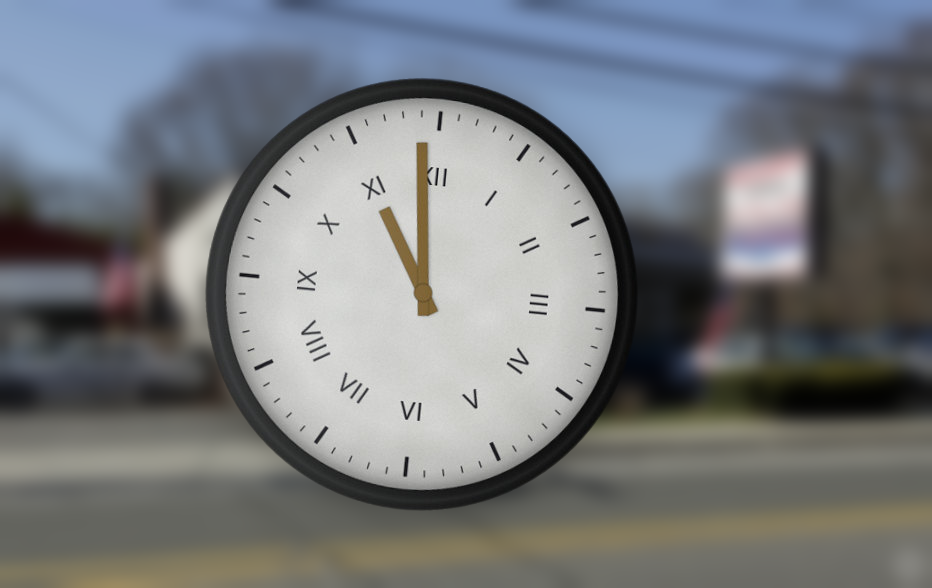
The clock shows h=10 m=59
